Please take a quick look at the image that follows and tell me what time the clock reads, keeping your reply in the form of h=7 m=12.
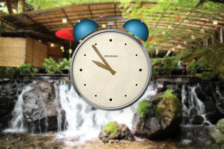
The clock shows h=9 m=54
